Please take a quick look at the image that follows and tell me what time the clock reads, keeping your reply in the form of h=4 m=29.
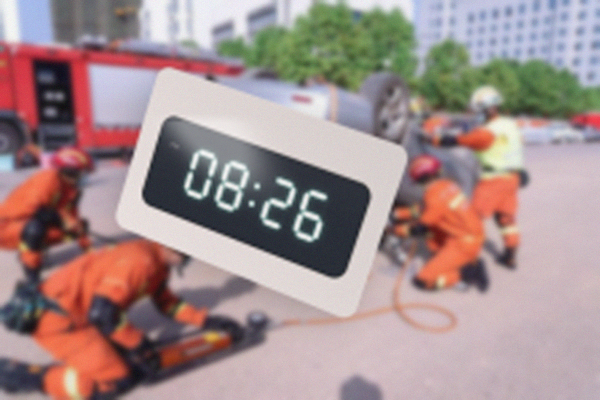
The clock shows h=8 m=26
